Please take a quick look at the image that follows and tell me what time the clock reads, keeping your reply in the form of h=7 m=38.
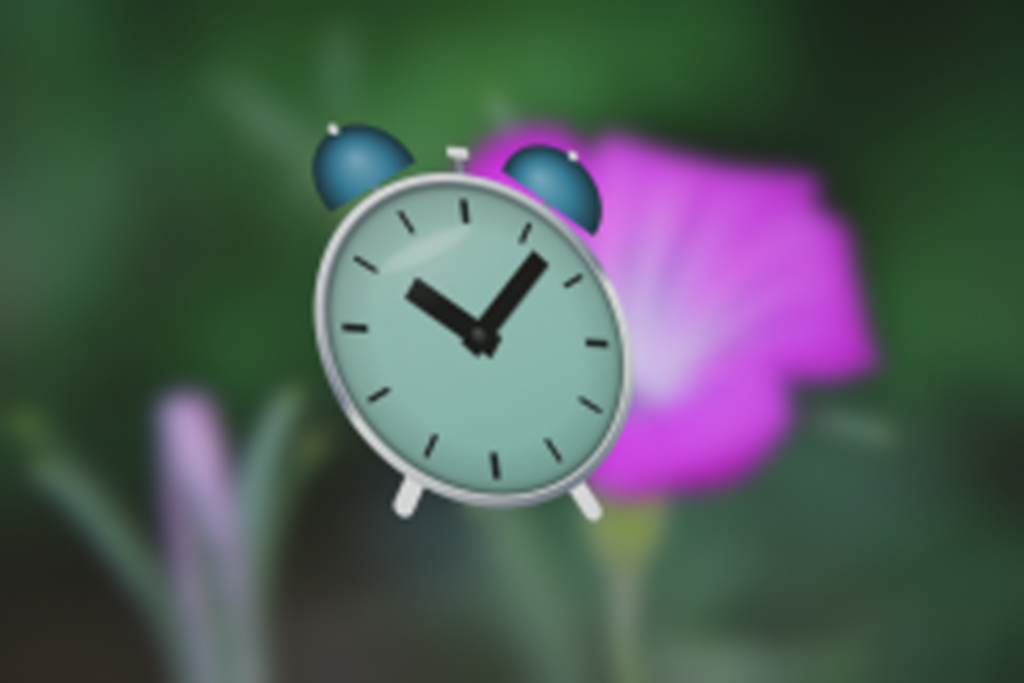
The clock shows h=10 m=7
